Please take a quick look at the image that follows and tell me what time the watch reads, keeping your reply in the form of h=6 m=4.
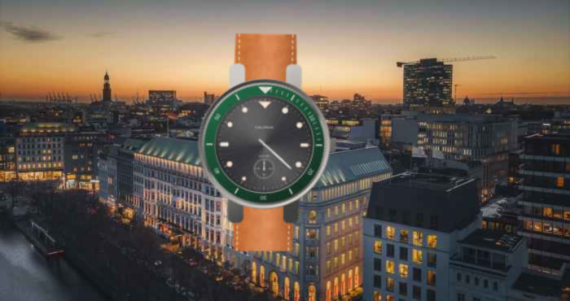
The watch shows h=4 m=22
